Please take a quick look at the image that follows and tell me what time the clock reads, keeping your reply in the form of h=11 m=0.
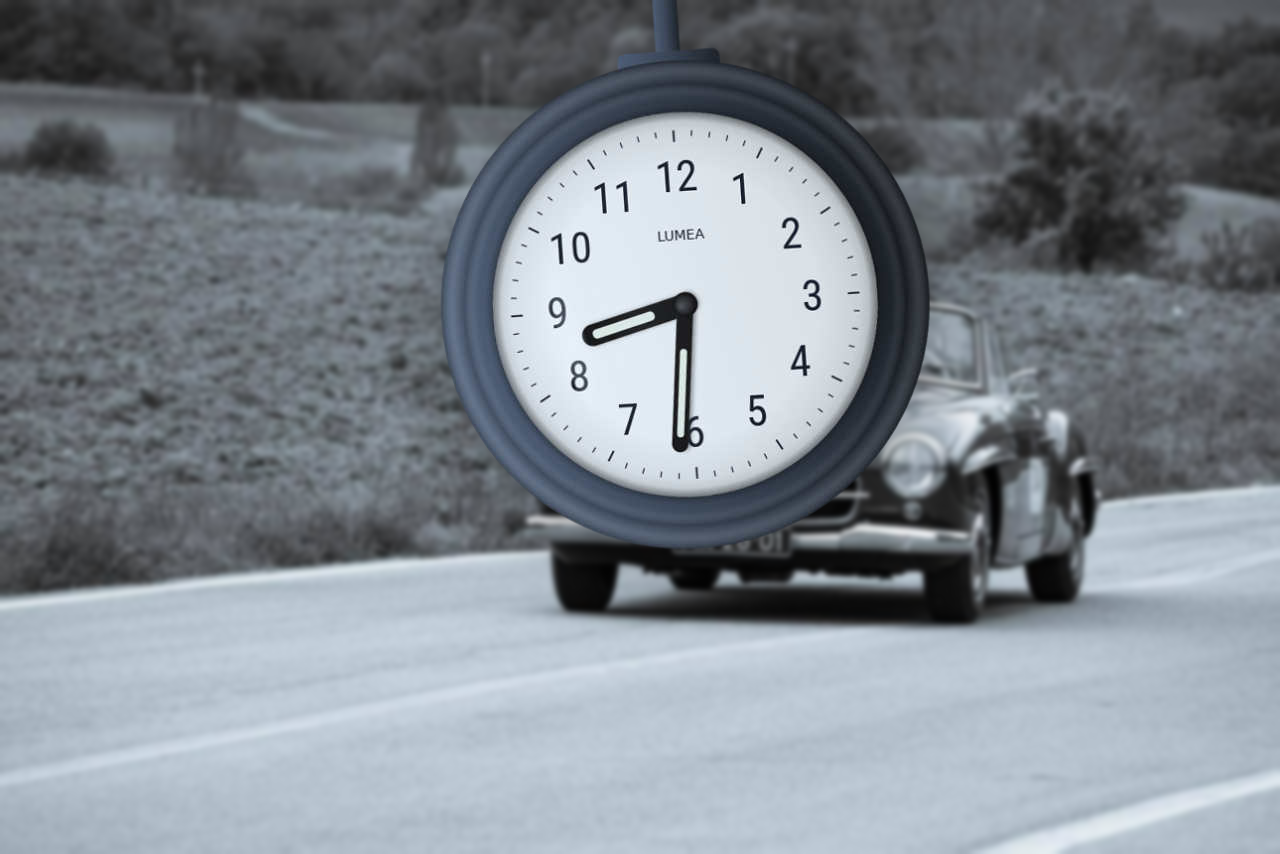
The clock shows h=8 m=31
